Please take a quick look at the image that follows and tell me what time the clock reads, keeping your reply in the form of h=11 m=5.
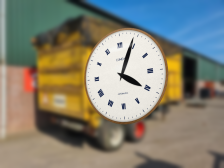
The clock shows h=4 m=4
